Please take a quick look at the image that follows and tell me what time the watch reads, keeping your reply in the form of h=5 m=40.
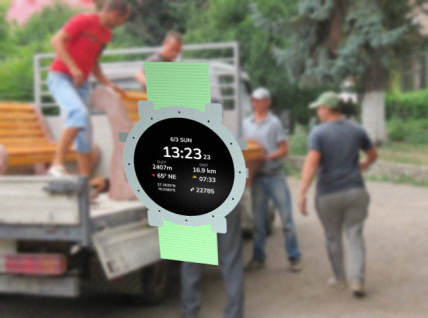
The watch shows h=13 m=23
